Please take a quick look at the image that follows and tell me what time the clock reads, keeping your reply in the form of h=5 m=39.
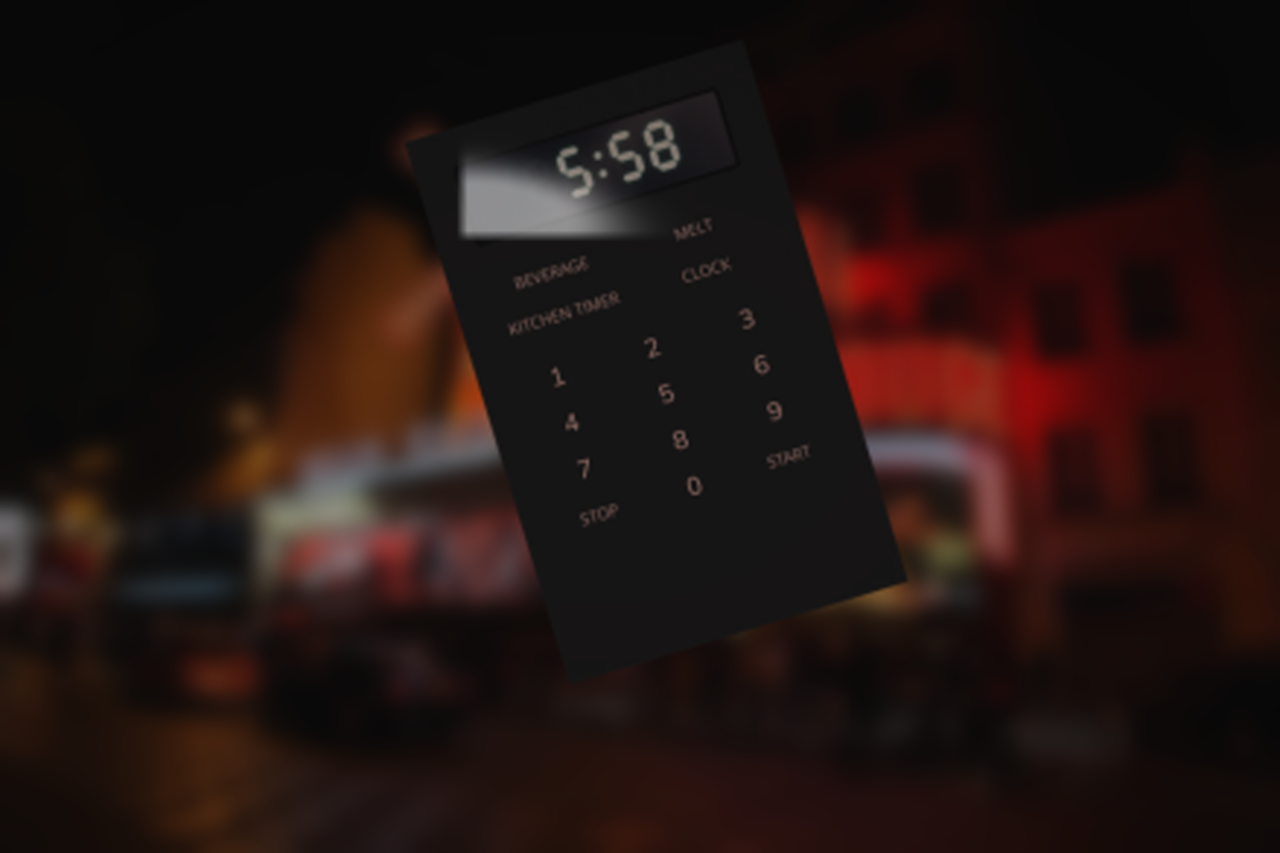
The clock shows h=5 m=58
